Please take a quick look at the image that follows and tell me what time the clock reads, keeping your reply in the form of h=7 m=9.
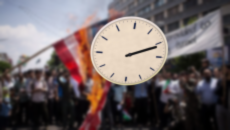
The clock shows h=2 m=11
